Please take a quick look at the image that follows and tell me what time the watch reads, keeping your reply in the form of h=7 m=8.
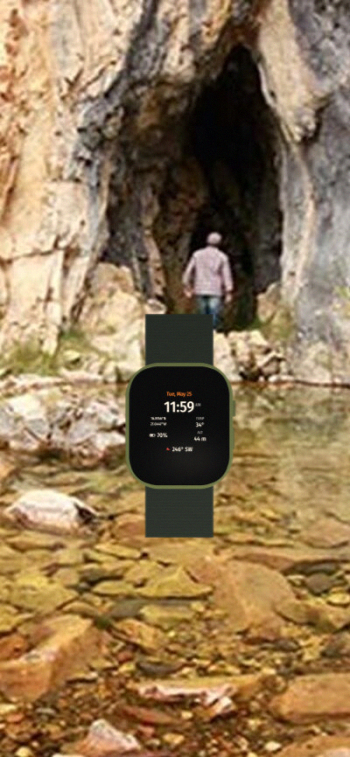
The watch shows h=11 m=59
